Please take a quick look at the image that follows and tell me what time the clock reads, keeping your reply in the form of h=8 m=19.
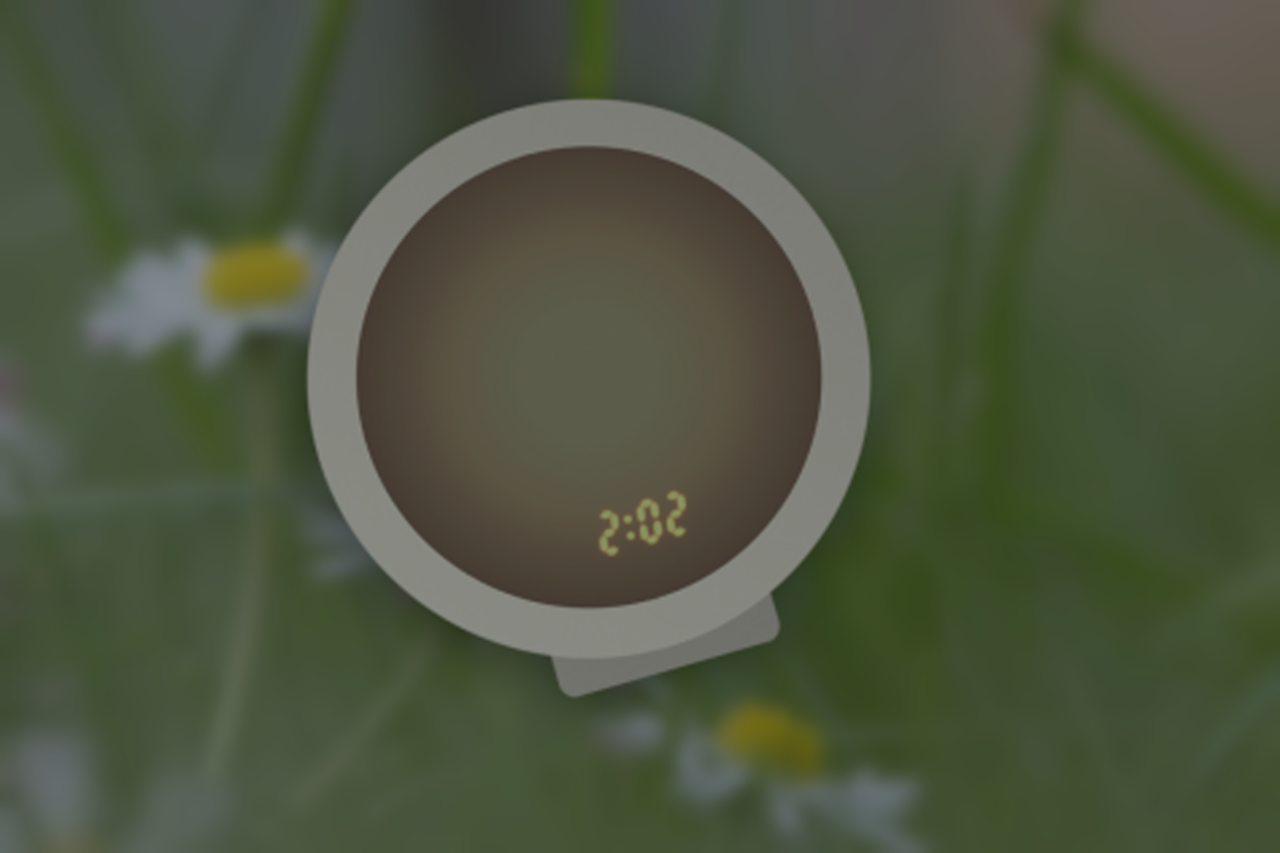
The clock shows h=2 m=2
